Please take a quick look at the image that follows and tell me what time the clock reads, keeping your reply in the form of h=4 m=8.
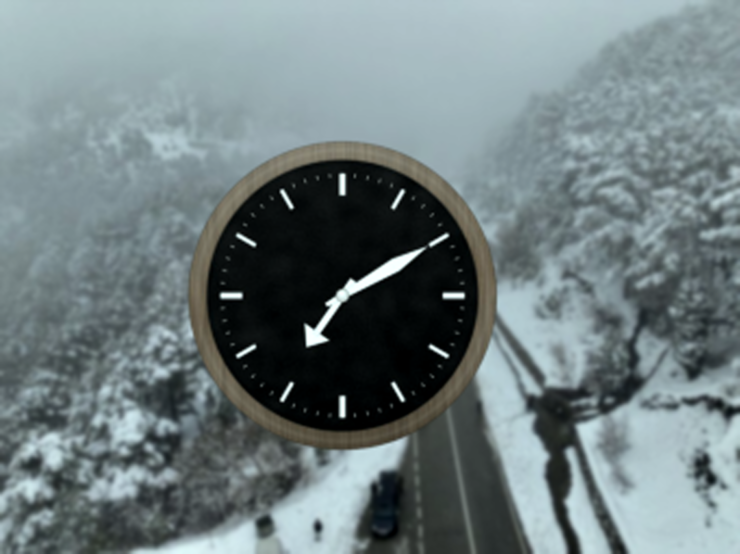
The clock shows h=7 m=10
